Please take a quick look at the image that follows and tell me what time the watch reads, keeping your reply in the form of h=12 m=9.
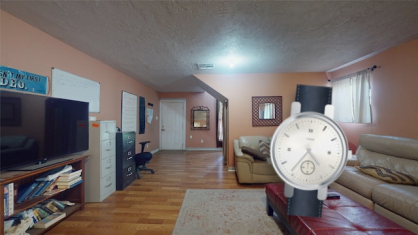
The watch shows h=4 m=36
